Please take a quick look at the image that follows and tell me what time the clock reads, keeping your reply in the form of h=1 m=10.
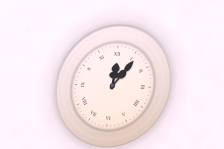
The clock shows h=12 m=6
